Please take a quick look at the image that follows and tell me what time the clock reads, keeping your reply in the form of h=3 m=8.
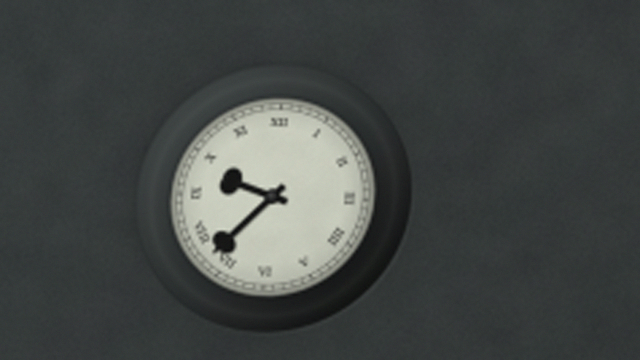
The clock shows h=9 m=37
